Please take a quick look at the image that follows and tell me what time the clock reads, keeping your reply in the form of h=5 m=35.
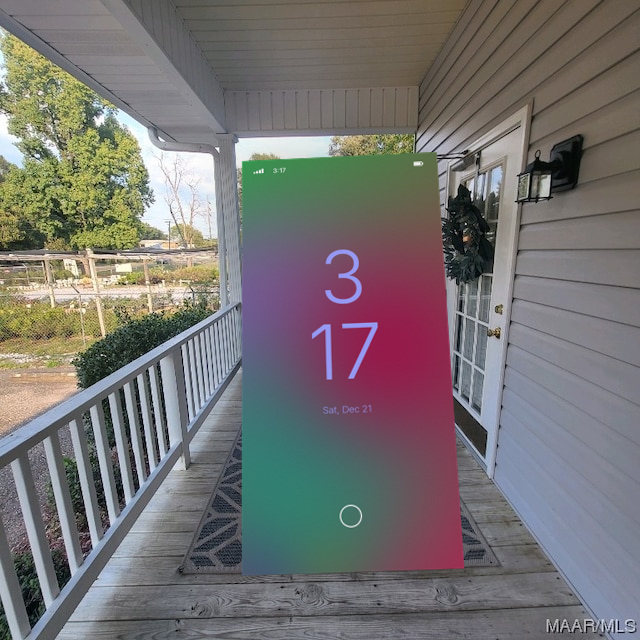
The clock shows h=3 m=17
